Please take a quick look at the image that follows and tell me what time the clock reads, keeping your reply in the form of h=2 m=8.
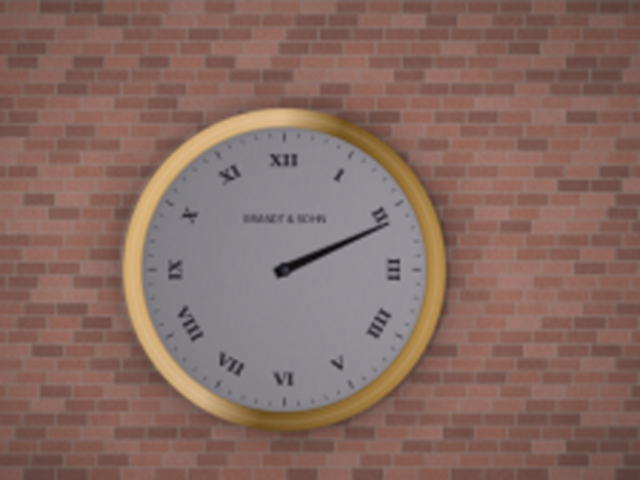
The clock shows h=2 m=11
